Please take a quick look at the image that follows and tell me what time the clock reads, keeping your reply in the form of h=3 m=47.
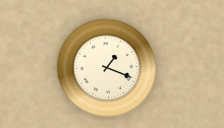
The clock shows h=1 m=19
